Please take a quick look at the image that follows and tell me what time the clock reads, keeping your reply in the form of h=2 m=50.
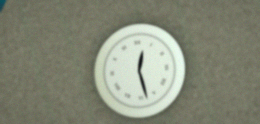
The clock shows h=12 m=28
